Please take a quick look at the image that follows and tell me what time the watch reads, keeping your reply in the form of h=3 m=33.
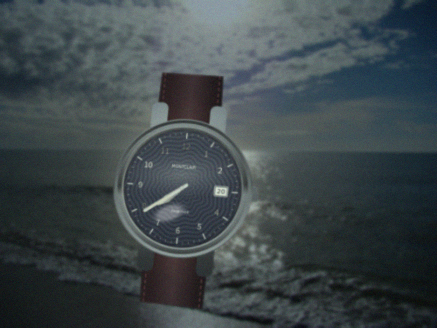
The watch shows h=7 m=39
